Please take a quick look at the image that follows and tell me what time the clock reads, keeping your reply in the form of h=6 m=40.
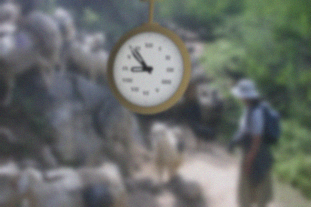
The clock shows h=8 m=53
